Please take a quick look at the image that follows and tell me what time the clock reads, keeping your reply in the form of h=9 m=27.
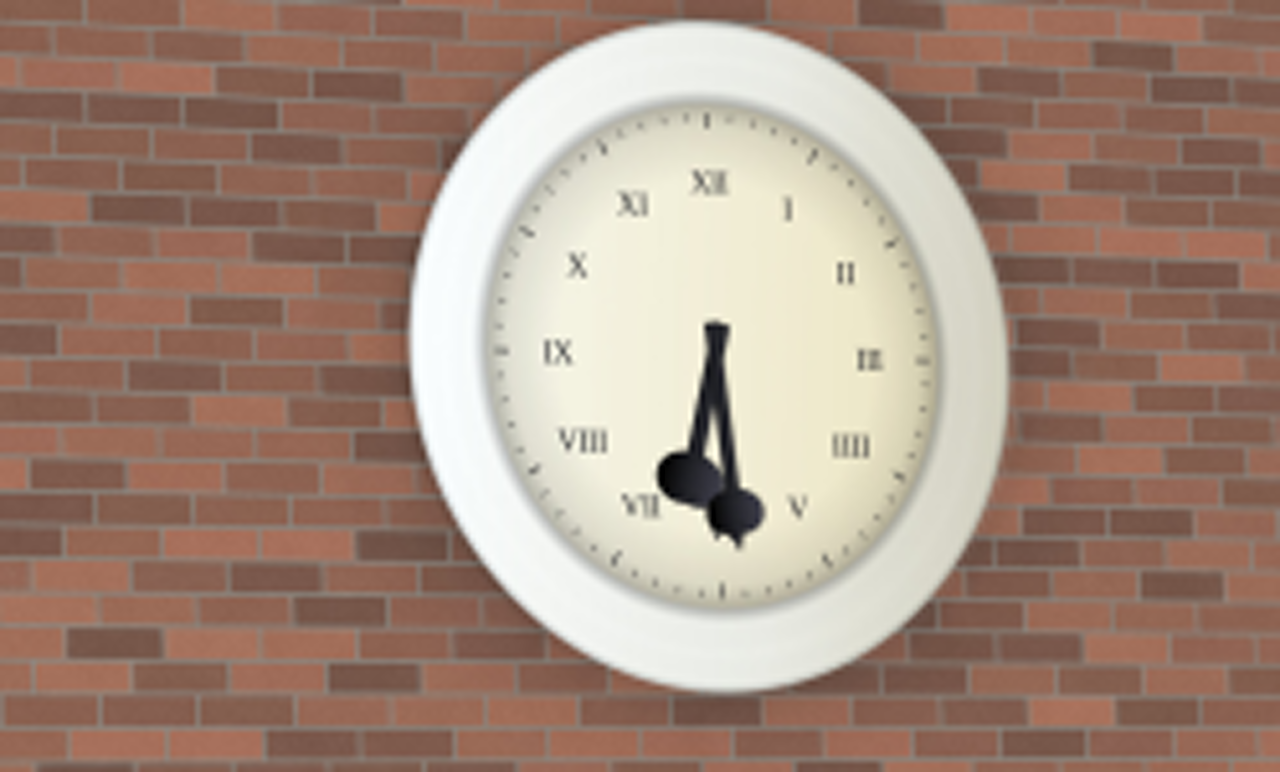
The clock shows h=6 m=29
